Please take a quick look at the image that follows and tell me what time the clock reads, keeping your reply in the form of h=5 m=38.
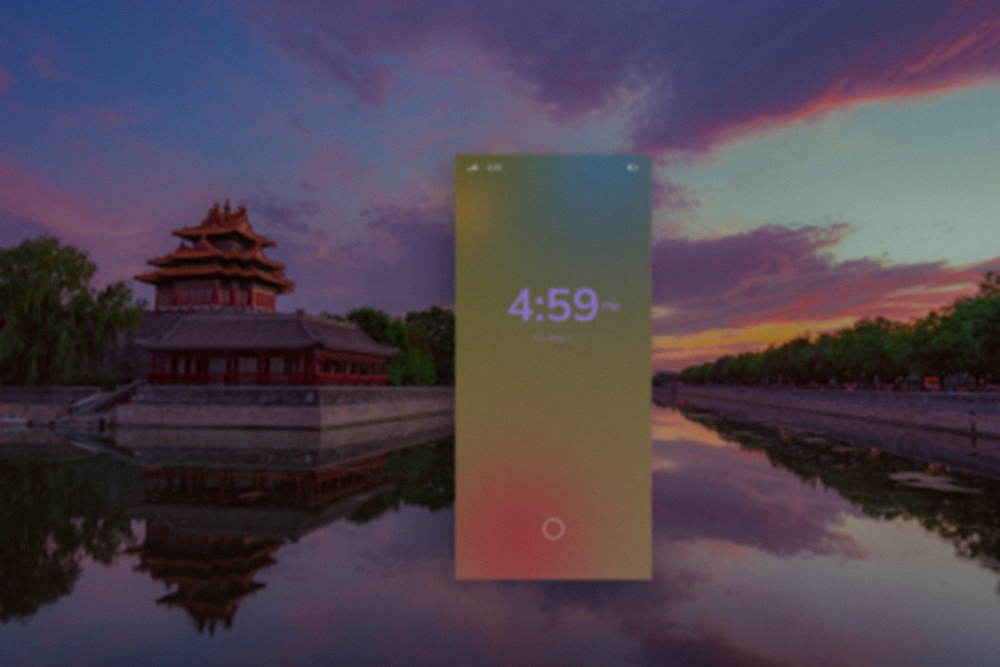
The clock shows h=4 m=59
